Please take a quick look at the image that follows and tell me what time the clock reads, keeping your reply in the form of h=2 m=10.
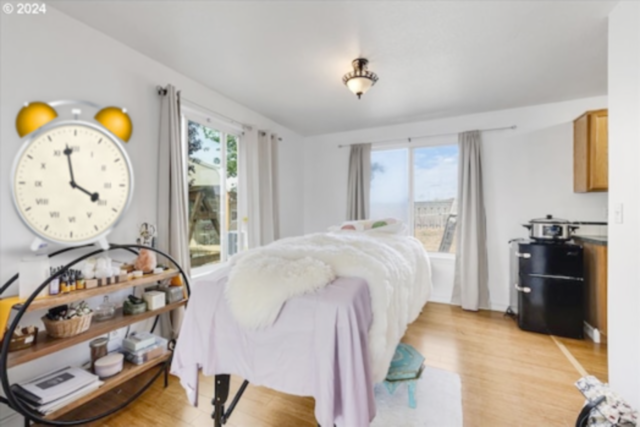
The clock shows h=3 m=58
